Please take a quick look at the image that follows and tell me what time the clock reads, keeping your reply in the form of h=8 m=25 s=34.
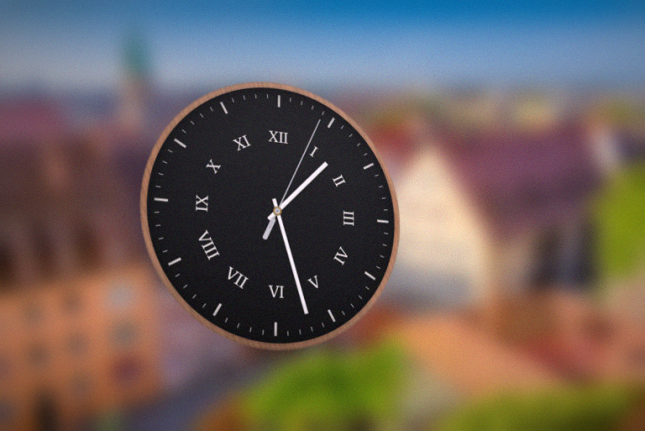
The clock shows h=1 m=27 s=4
